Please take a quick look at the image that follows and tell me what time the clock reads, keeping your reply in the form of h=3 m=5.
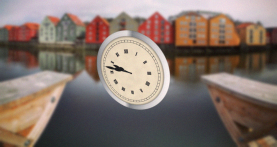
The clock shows h=9 m=47
